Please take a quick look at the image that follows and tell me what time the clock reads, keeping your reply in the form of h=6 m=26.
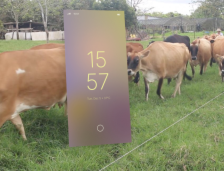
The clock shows h=15 m=57
